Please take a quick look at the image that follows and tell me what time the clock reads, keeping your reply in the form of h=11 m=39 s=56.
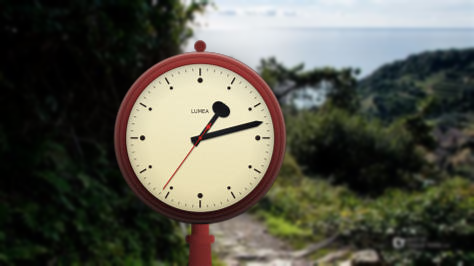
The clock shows h=1 m=12 s=36
